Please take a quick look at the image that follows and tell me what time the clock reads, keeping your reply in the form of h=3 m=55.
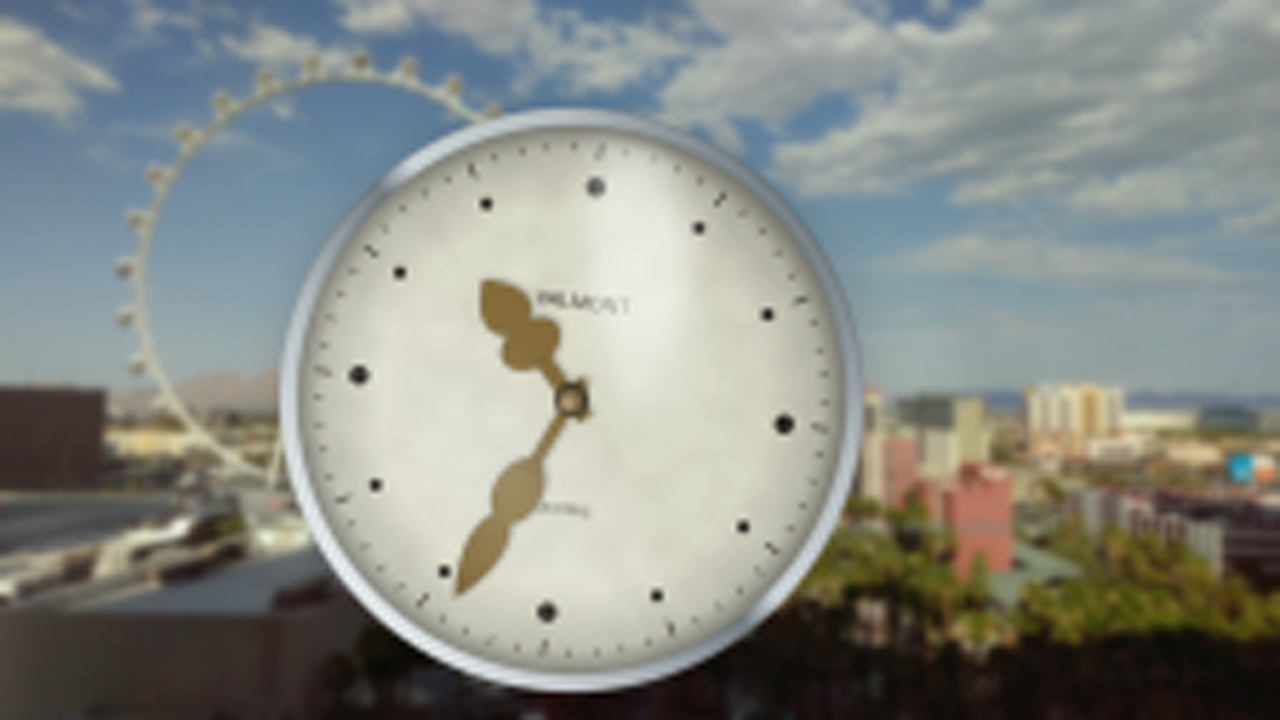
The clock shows h=10 m=34
